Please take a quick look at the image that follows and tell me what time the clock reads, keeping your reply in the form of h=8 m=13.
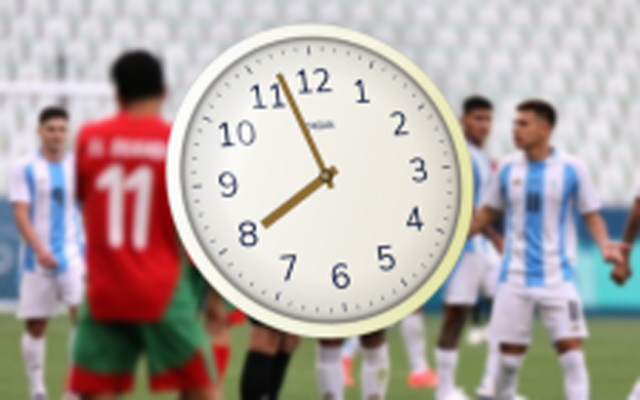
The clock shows h=7 m=57
